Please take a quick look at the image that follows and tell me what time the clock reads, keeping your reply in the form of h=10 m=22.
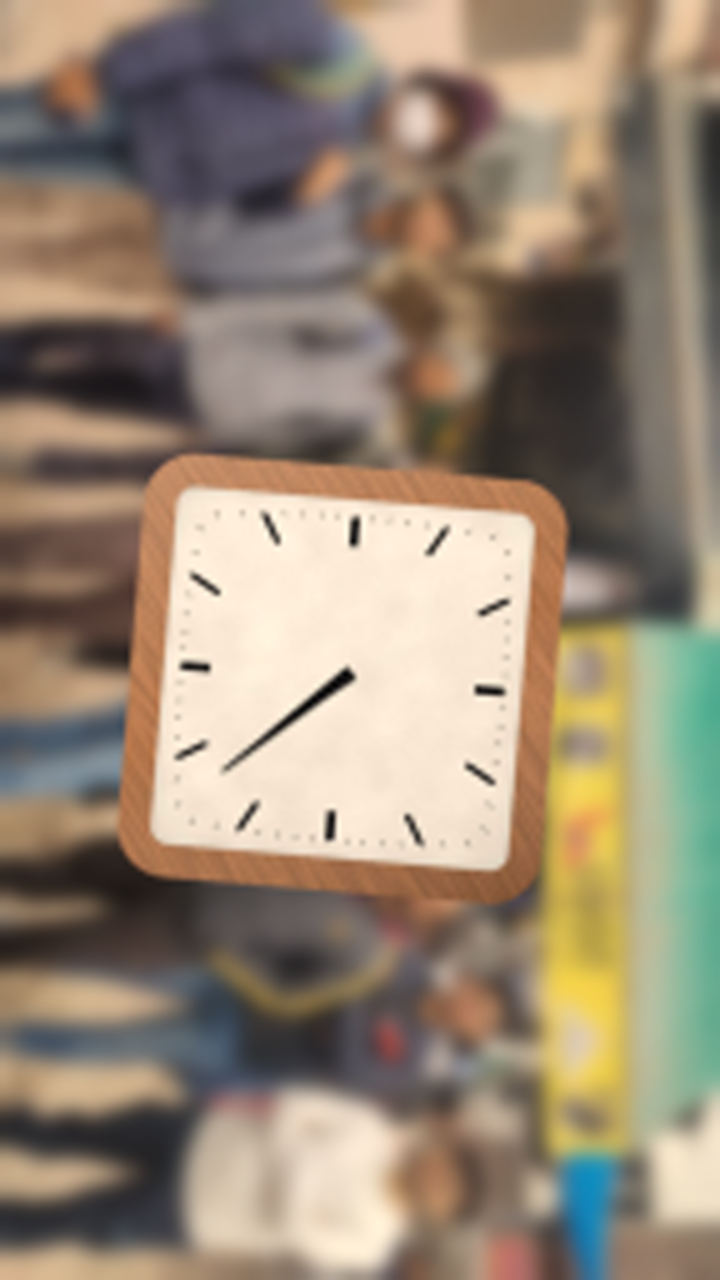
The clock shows h=7 m=38
